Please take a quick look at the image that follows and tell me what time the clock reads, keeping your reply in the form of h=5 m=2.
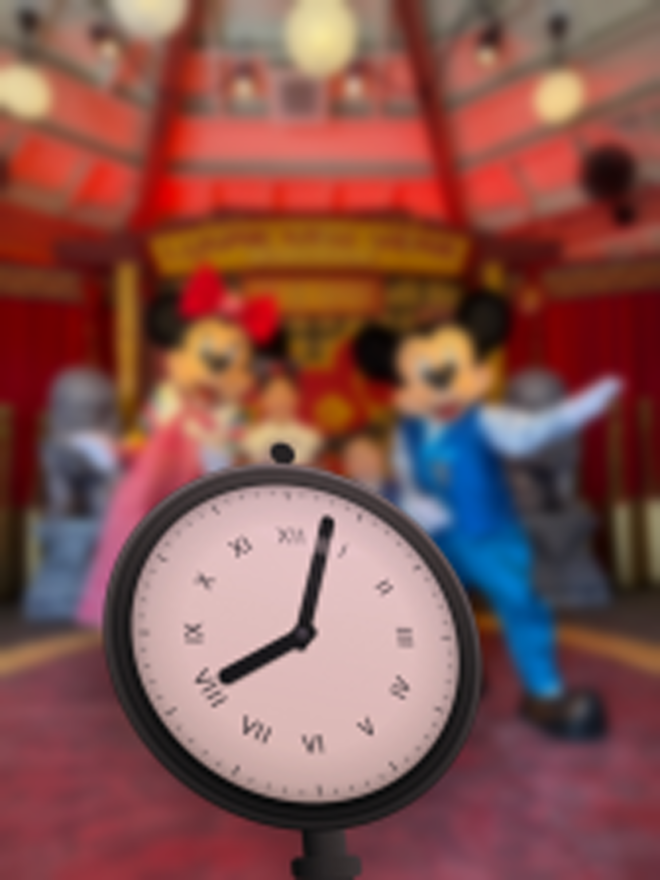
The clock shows h=8 m=3
